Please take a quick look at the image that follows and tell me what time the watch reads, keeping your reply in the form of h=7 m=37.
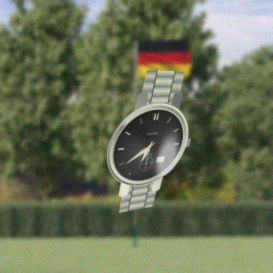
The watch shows h=6 m=39
